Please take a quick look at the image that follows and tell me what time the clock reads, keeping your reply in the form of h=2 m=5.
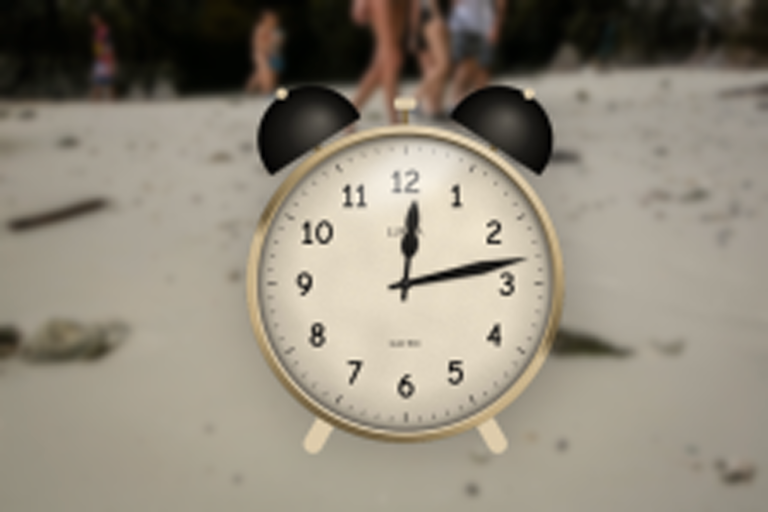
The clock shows h=12 m=13
